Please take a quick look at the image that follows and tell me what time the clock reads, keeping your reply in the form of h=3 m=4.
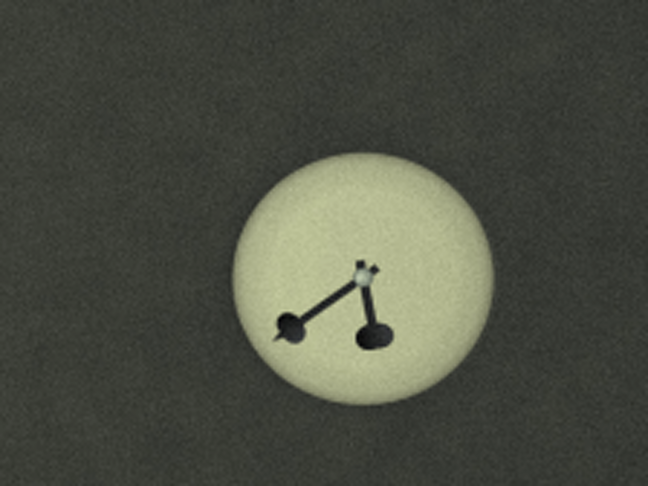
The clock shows h=5 m=39
